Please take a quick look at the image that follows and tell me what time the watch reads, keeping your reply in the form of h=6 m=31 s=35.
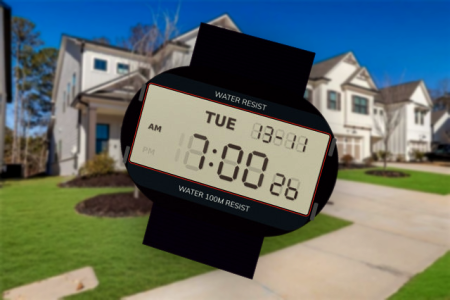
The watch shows h=7 m=0 s=26
